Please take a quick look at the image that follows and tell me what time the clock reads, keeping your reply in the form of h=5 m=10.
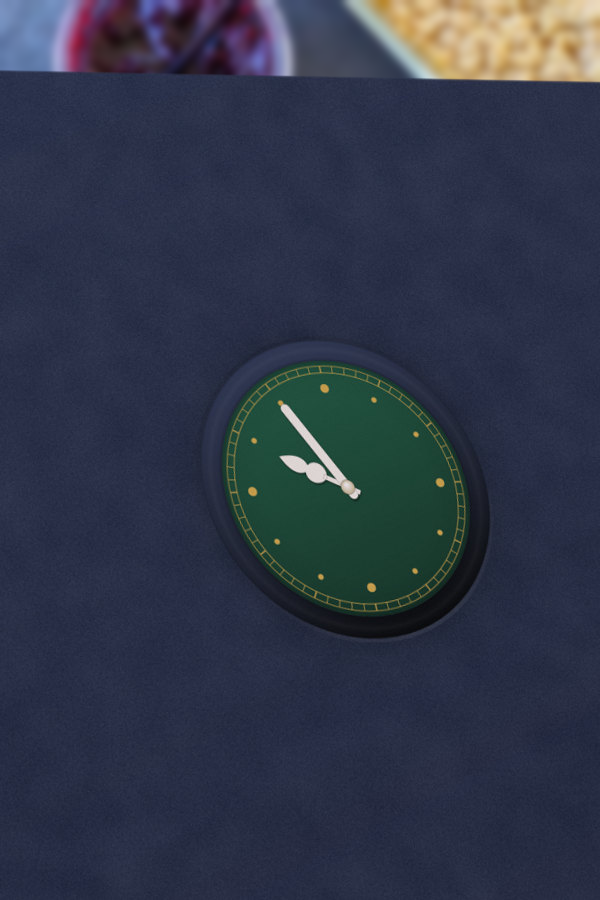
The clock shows h=9 m=55
